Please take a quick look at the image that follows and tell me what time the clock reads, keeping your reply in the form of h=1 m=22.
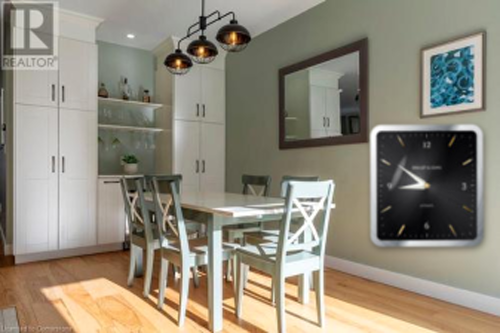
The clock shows h=8 m=51
